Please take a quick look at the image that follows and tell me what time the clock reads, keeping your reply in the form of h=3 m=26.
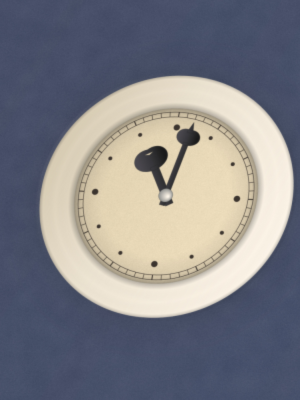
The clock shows h=11 m=2
